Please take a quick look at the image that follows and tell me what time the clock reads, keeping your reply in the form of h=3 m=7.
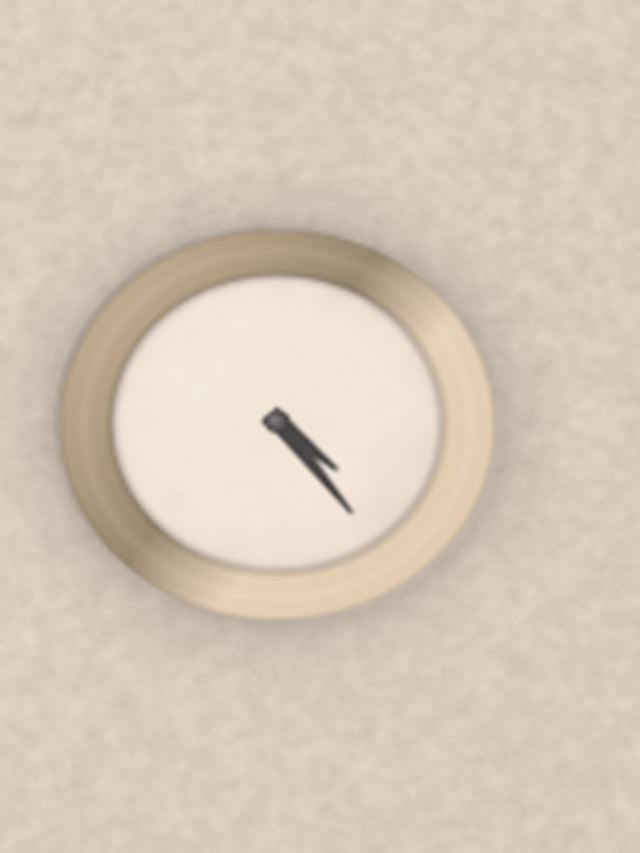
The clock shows h=4 m=24
